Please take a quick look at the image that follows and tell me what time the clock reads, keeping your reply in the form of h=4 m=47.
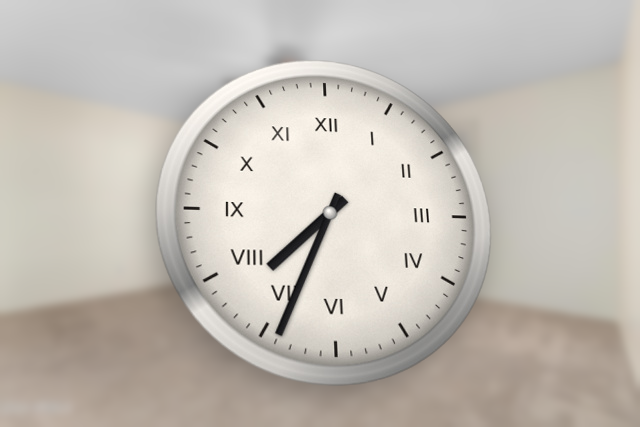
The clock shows h=7 m=34
